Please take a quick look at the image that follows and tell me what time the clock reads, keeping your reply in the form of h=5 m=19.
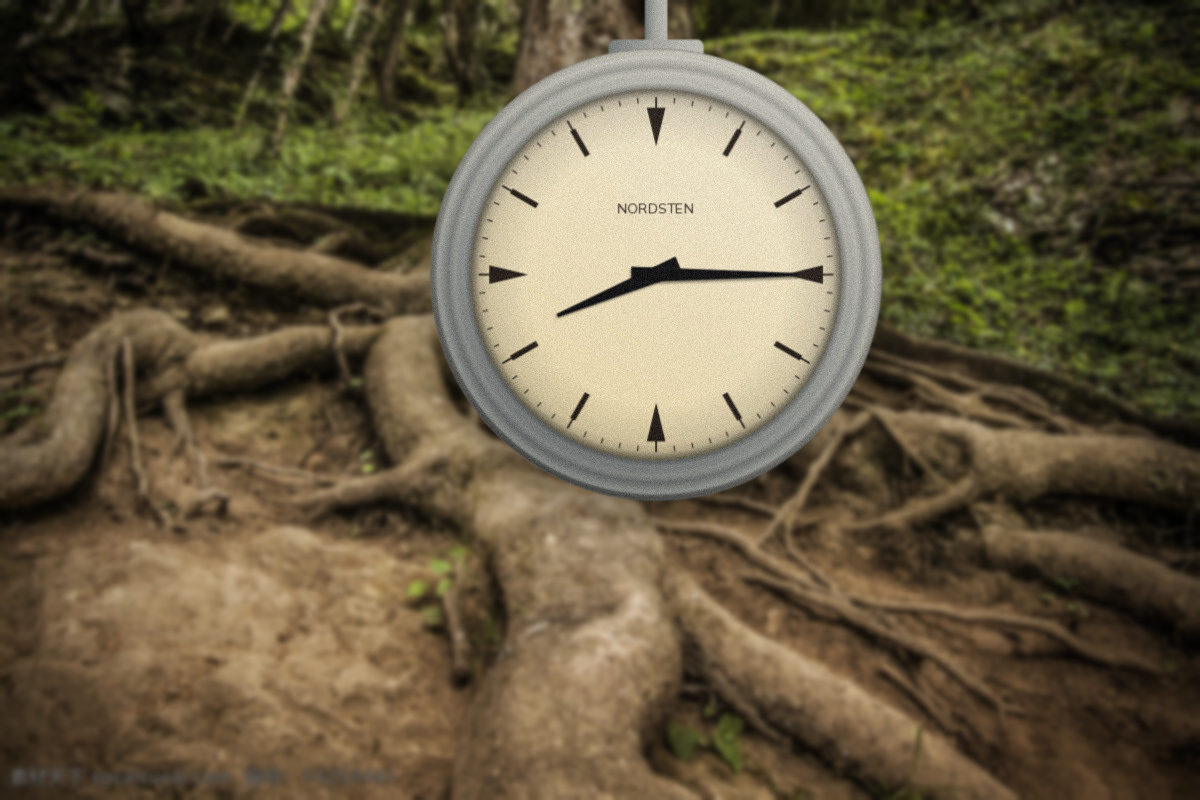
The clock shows h=8 m=15
